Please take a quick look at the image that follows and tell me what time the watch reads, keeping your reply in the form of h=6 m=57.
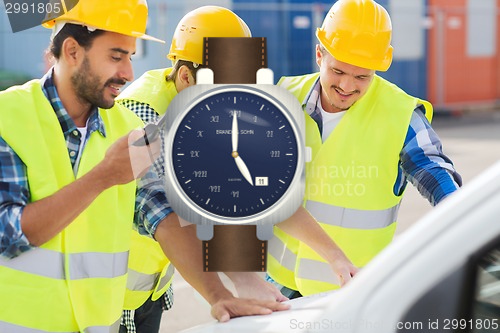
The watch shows h=5 m=0
